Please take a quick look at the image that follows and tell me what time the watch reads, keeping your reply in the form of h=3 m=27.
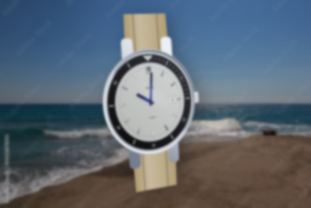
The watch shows h=10 m=1
